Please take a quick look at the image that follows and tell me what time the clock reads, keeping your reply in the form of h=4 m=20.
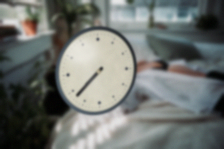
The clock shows h=7 m=38
